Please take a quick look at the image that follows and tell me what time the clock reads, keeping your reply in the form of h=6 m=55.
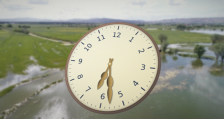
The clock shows h=6 m=28
